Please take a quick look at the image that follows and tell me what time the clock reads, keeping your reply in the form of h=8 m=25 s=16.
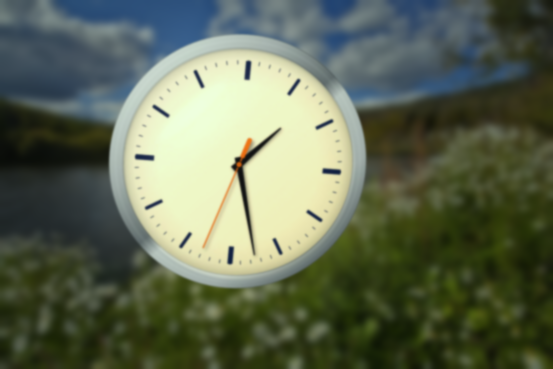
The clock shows h=1 m=27 s=33
